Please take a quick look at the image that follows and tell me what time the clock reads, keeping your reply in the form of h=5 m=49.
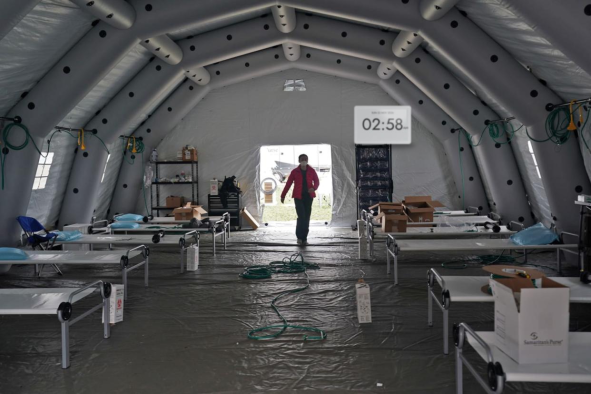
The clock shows h=2 m=58
